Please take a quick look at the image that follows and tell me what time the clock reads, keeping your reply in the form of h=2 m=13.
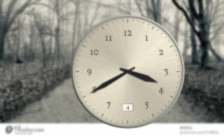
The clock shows h=3 m=40
